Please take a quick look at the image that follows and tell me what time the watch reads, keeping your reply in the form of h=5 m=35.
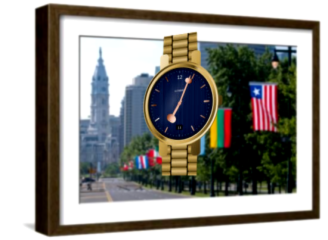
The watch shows h=7 m=4
